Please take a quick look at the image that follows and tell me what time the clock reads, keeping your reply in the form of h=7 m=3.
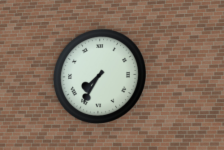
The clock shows h=7 m=35
